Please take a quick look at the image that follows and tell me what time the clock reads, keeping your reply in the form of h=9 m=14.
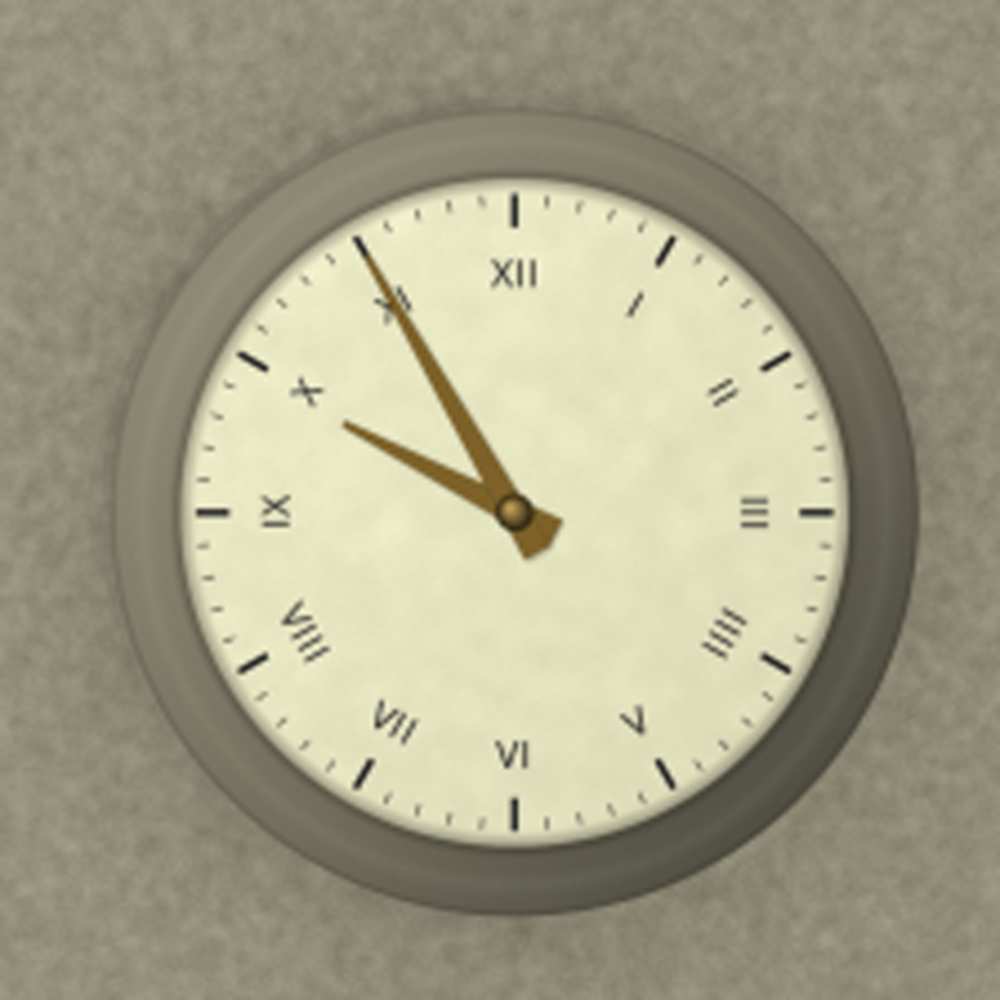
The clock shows h=9 m=55
